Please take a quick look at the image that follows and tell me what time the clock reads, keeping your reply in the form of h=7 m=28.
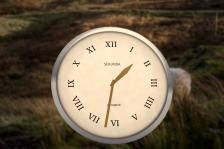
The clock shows h=1 m=32
